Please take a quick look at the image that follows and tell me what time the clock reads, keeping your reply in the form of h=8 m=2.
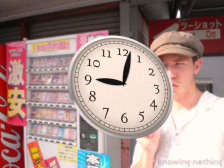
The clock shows h=9 m=2
